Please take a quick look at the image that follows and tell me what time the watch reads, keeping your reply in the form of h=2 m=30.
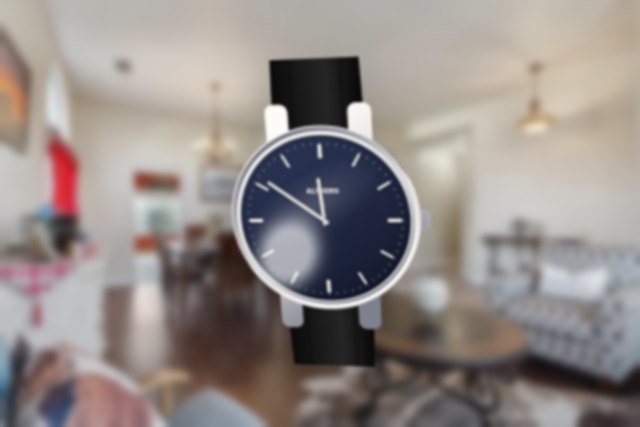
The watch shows h=11 m=51
